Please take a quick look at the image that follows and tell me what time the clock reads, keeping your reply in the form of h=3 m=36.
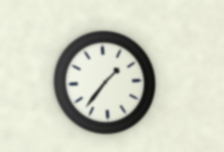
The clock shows h=1 m=37
